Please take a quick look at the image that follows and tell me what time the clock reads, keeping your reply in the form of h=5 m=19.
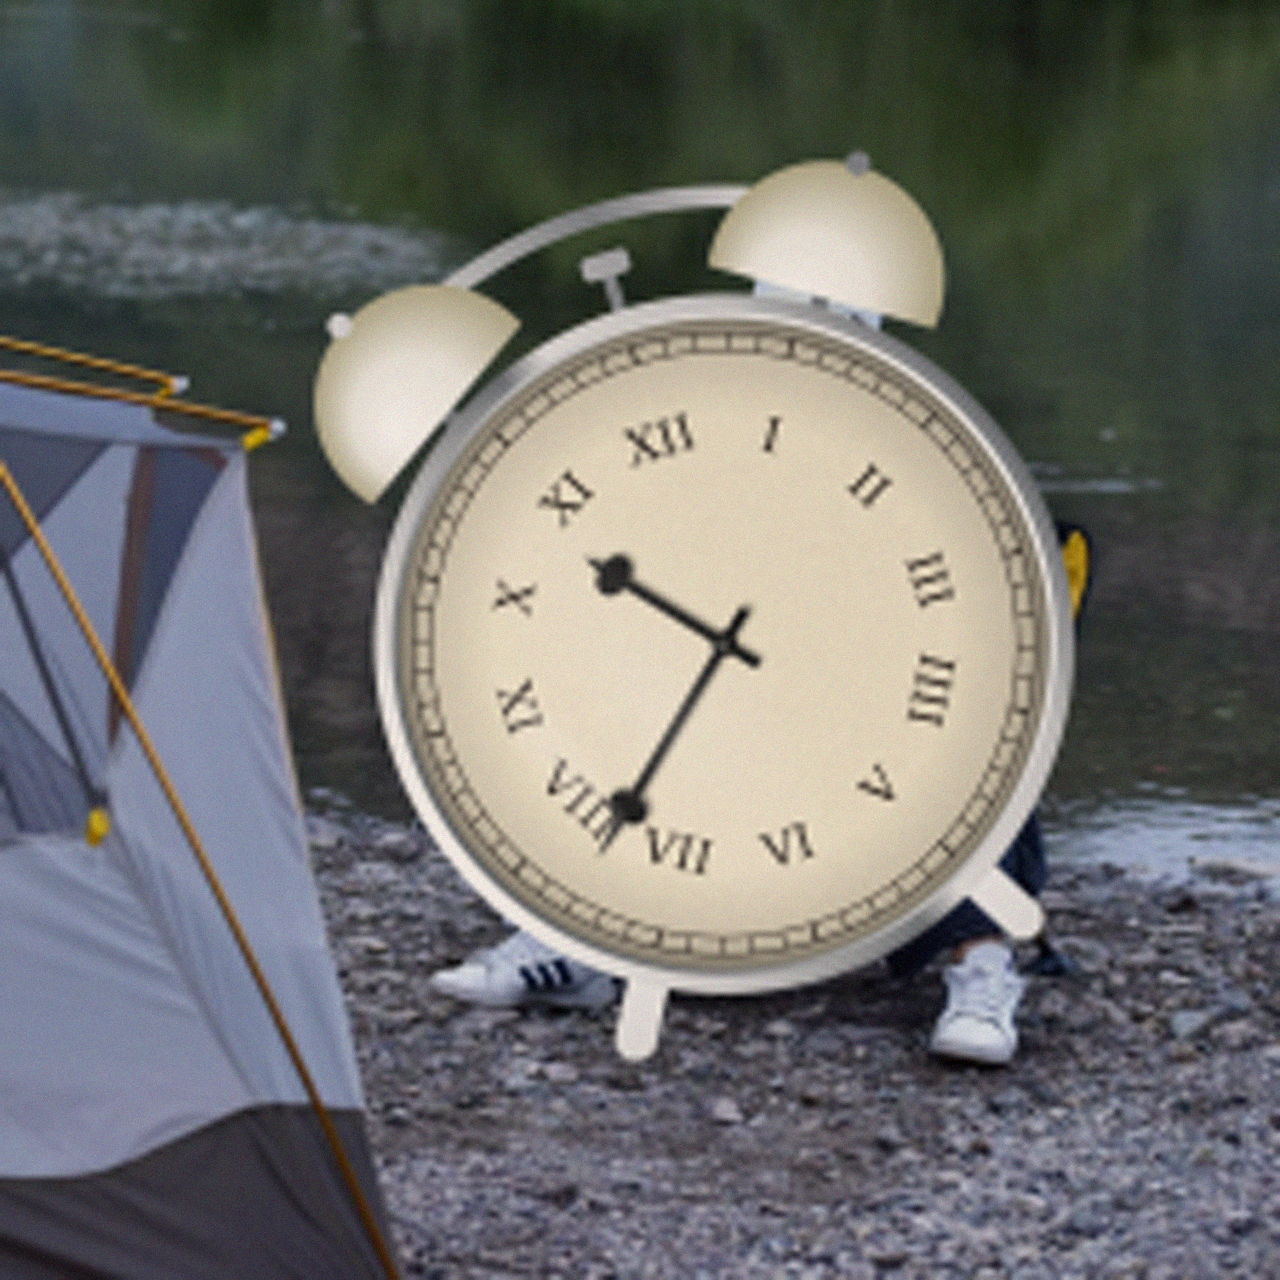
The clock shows h=10 m=38
